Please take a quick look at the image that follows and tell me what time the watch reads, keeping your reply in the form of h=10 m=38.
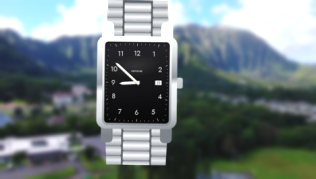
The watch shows h=8 m=52
